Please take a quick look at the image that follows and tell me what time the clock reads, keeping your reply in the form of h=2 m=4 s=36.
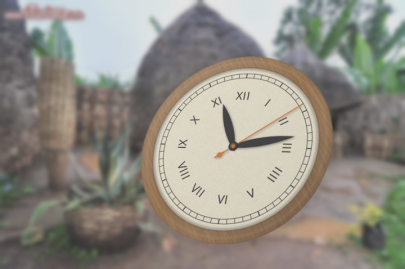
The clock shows h=11 m=13 s=9
